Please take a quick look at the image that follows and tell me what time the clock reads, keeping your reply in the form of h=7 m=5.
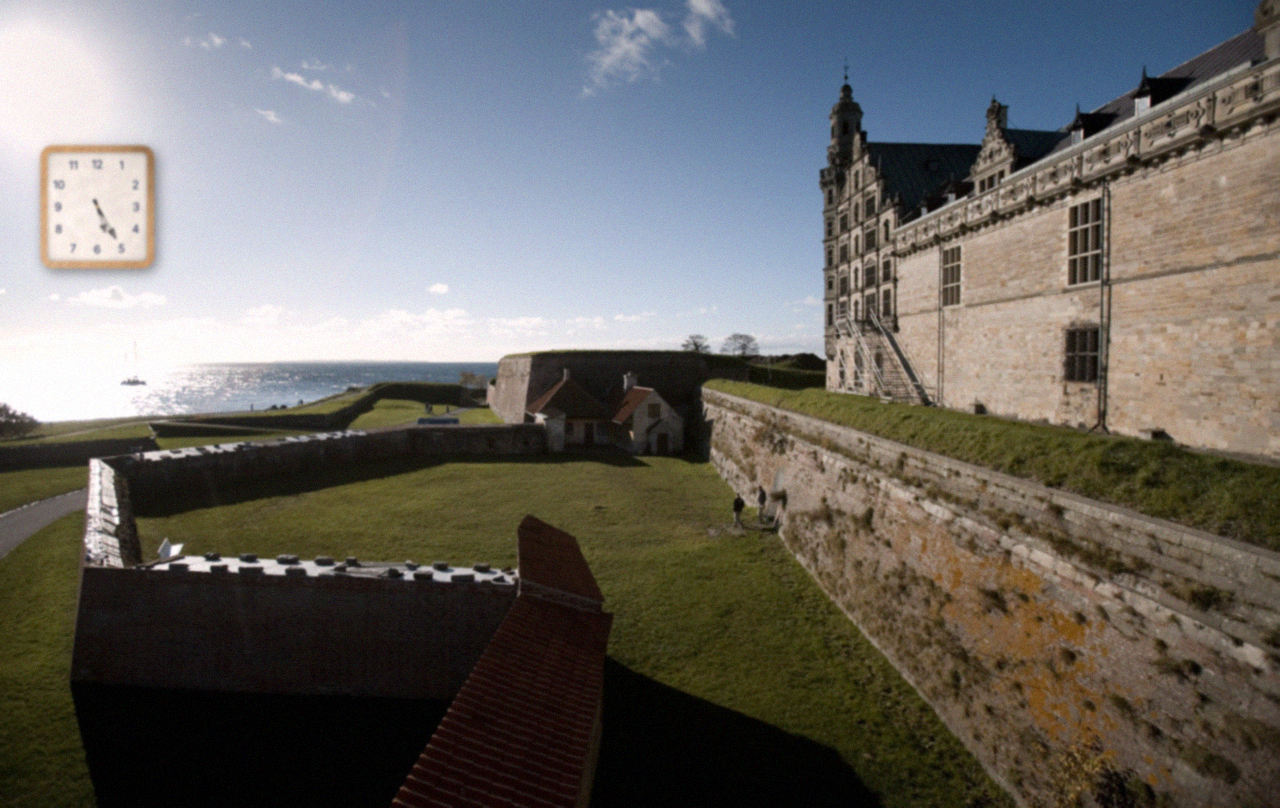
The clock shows h=5 m=25
